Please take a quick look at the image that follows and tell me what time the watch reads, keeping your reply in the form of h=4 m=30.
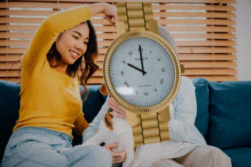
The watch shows h=10 m=0
